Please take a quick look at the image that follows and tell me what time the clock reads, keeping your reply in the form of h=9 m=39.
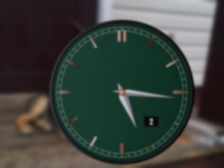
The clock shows h=5 m=16
